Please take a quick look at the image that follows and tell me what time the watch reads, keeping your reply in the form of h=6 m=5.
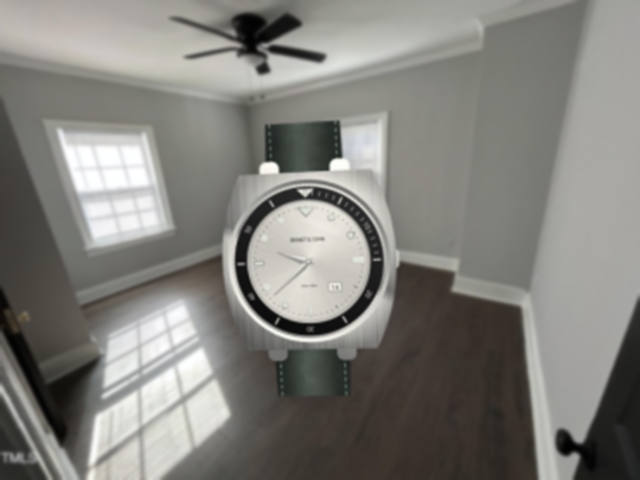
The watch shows h=9 m=38
